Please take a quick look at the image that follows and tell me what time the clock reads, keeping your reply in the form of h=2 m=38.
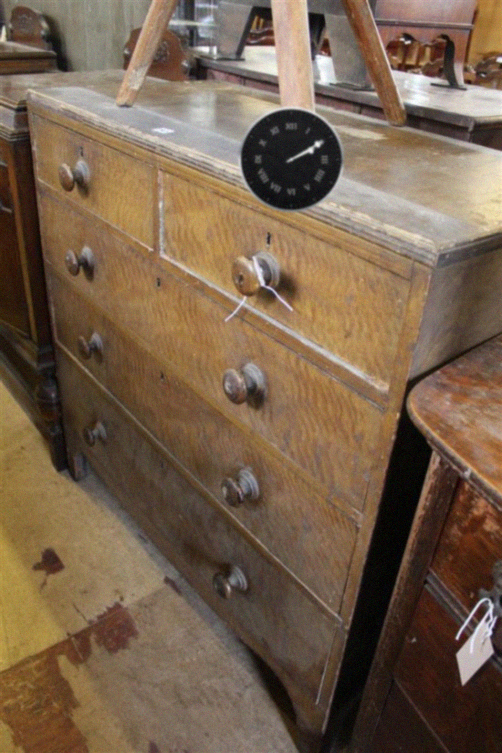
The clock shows h=2 m=10
